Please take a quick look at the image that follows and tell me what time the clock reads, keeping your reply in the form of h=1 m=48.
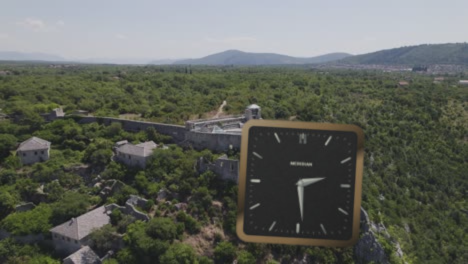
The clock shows h=2 m=29
